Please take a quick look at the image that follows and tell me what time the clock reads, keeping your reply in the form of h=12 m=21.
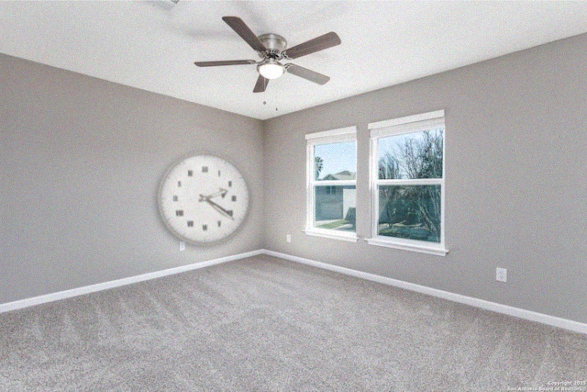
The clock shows h=2 m=21
